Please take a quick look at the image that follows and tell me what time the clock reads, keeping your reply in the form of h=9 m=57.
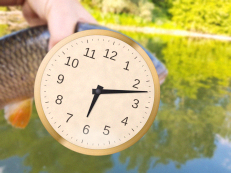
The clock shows h=6 m=12
